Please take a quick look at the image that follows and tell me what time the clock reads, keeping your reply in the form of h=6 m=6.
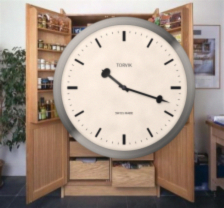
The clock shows h=10 m=18
